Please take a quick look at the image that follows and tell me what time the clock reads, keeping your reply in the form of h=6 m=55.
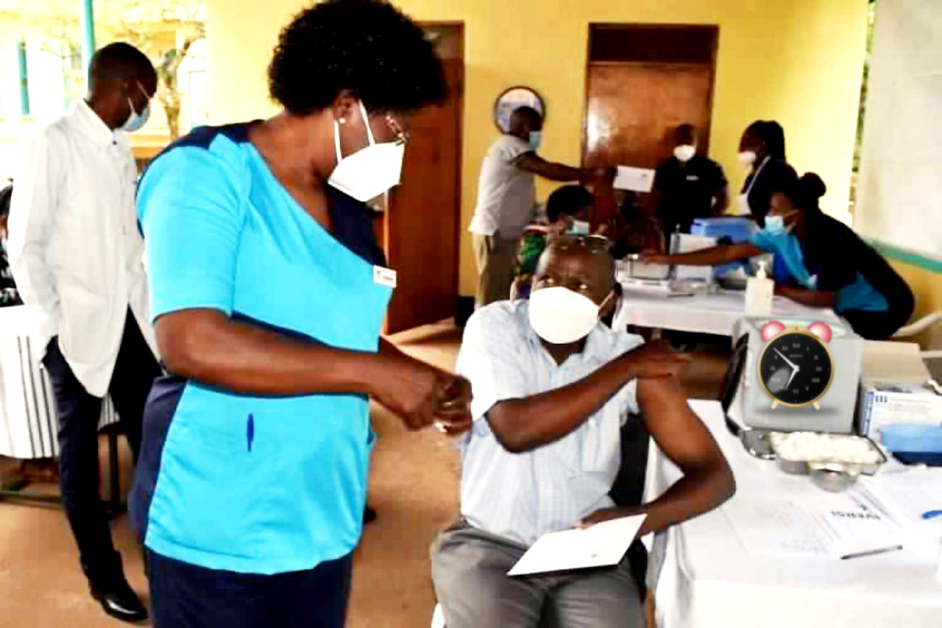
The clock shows h=6 m=52
